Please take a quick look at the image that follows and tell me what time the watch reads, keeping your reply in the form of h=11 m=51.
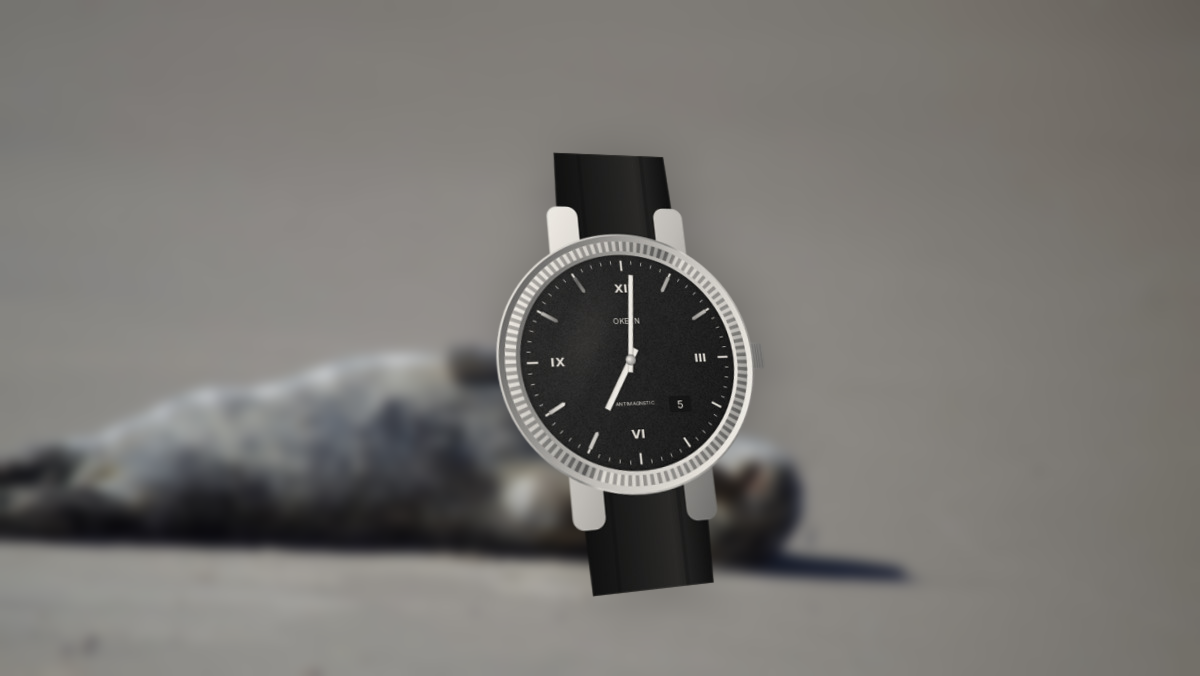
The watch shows h=7 m=1
